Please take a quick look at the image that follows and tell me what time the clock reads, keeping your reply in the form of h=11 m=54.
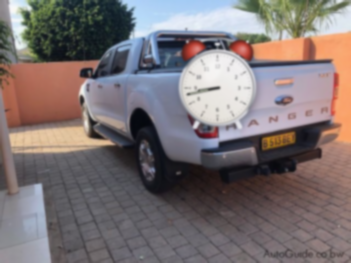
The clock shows h=8 m=43
